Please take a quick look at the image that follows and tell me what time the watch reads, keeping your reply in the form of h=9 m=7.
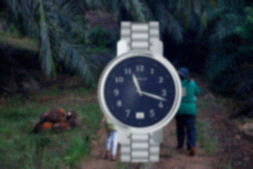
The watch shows h=11 m=18
